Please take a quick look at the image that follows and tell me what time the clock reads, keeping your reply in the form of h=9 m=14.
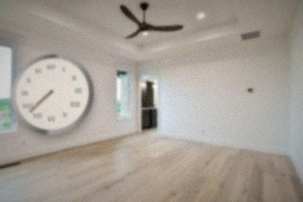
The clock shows h=7 m=38
